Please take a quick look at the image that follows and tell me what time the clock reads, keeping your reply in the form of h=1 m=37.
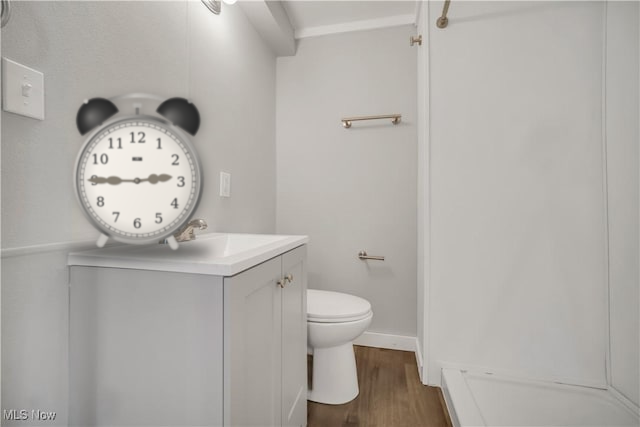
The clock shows h=2 m=45
